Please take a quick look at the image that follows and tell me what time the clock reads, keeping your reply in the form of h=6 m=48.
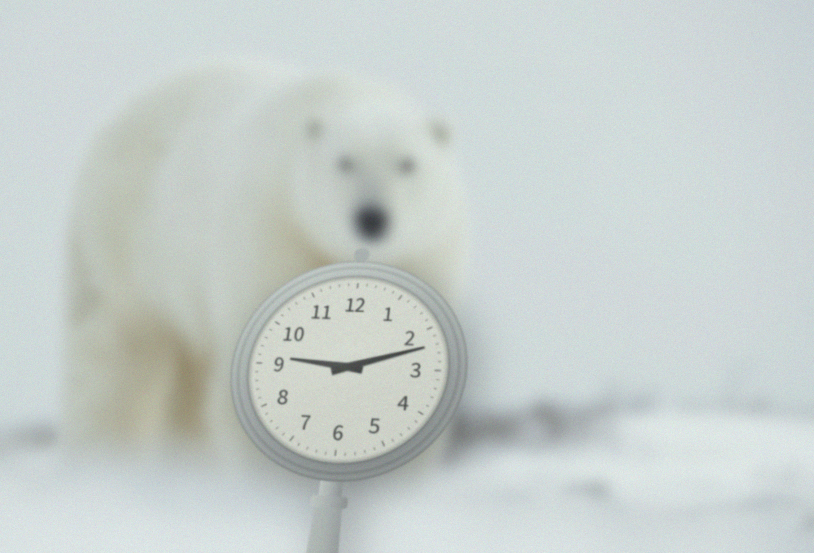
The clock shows h=9 m=12
